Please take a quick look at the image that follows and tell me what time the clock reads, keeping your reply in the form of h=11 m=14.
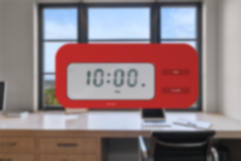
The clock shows h=10 m=0
